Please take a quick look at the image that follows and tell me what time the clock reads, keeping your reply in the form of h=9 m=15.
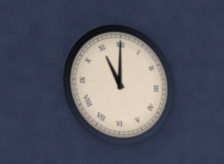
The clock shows h=11 m=0
